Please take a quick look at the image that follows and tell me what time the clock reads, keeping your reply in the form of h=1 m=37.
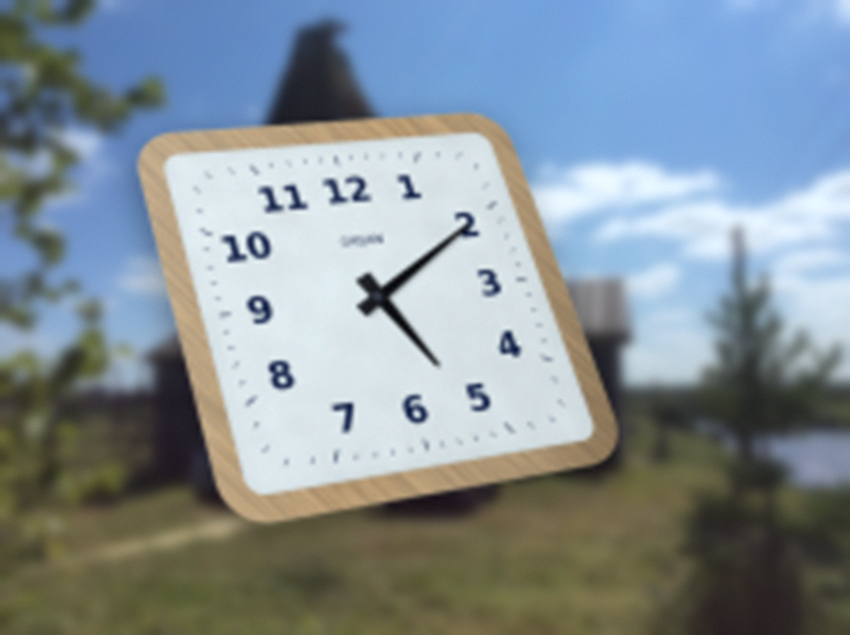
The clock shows h=5 m=10
